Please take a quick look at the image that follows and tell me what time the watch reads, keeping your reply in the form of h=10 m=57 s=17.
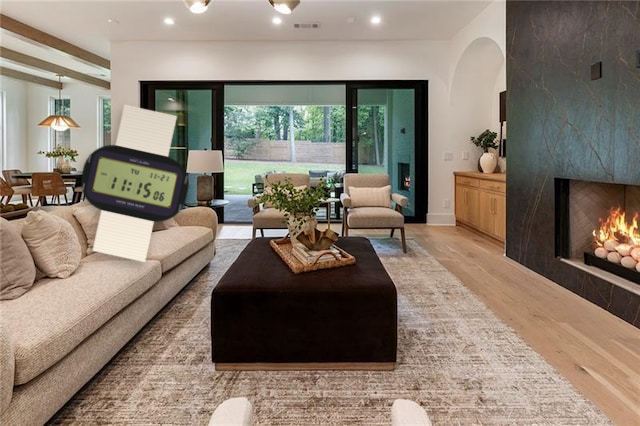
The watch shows h=11 m=15 s=6
